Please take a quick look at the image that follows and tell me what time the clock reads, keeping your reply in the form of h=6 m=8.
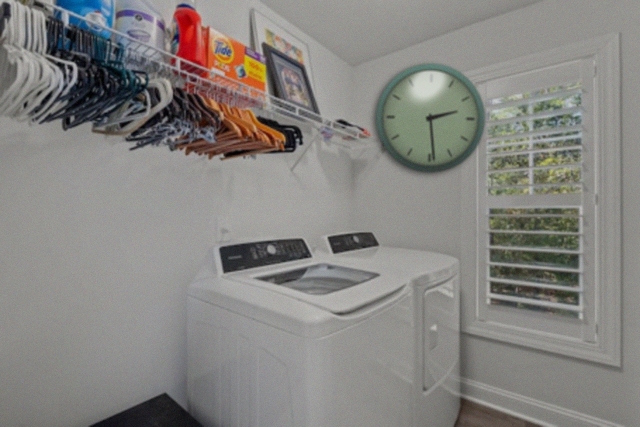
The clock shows h=2 m=29
